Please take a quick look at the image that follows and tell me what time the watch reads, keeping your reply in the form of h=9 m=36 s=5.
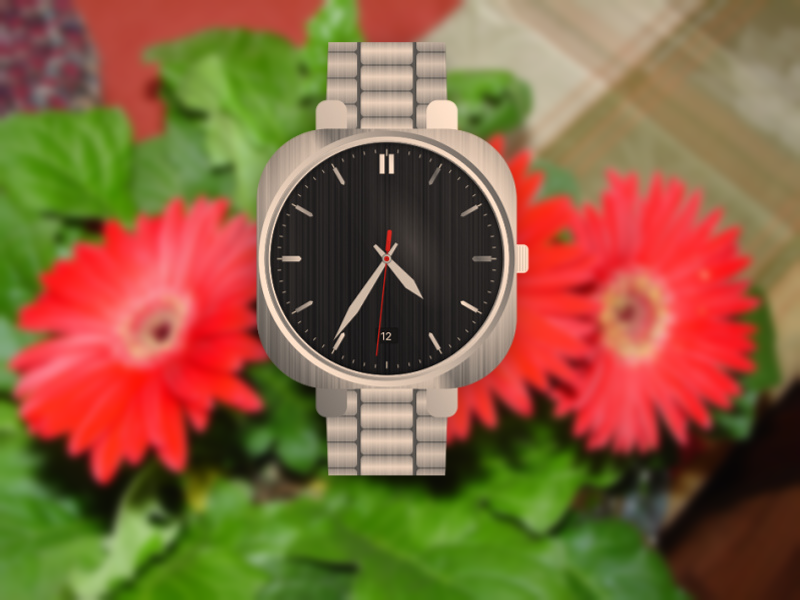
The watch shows h=4 m=35 s=31
